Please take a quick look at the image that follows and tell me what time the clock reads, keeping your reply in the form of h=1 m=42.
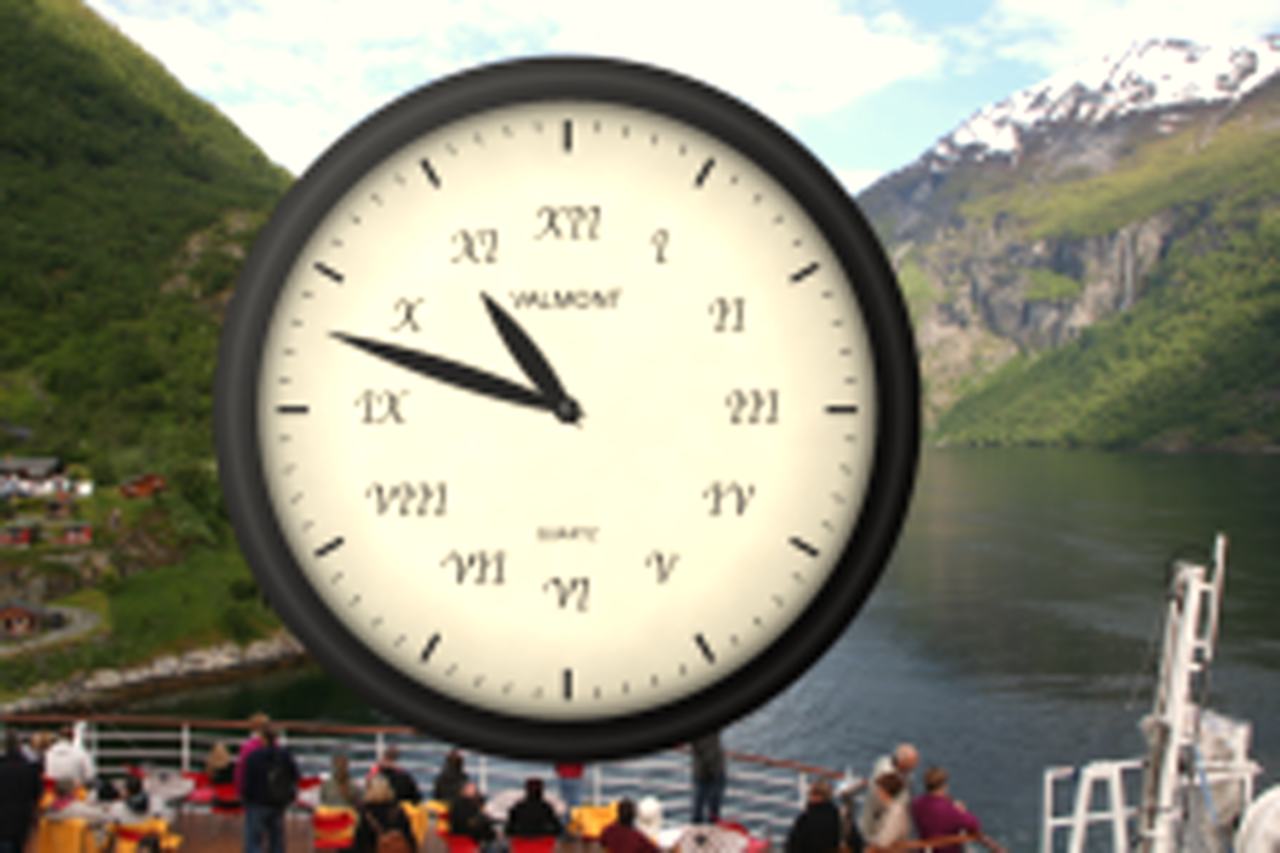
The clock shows h=10 m=48
